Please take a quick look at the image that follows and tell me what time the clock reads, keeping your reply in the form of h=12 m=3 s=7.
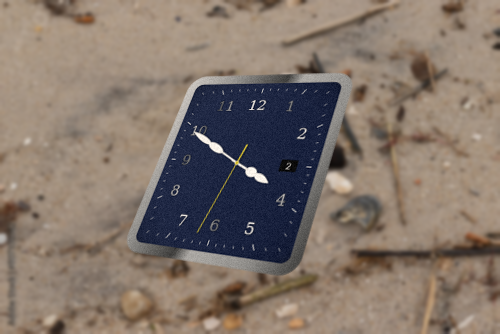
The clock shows h=3 m=49 s=32
